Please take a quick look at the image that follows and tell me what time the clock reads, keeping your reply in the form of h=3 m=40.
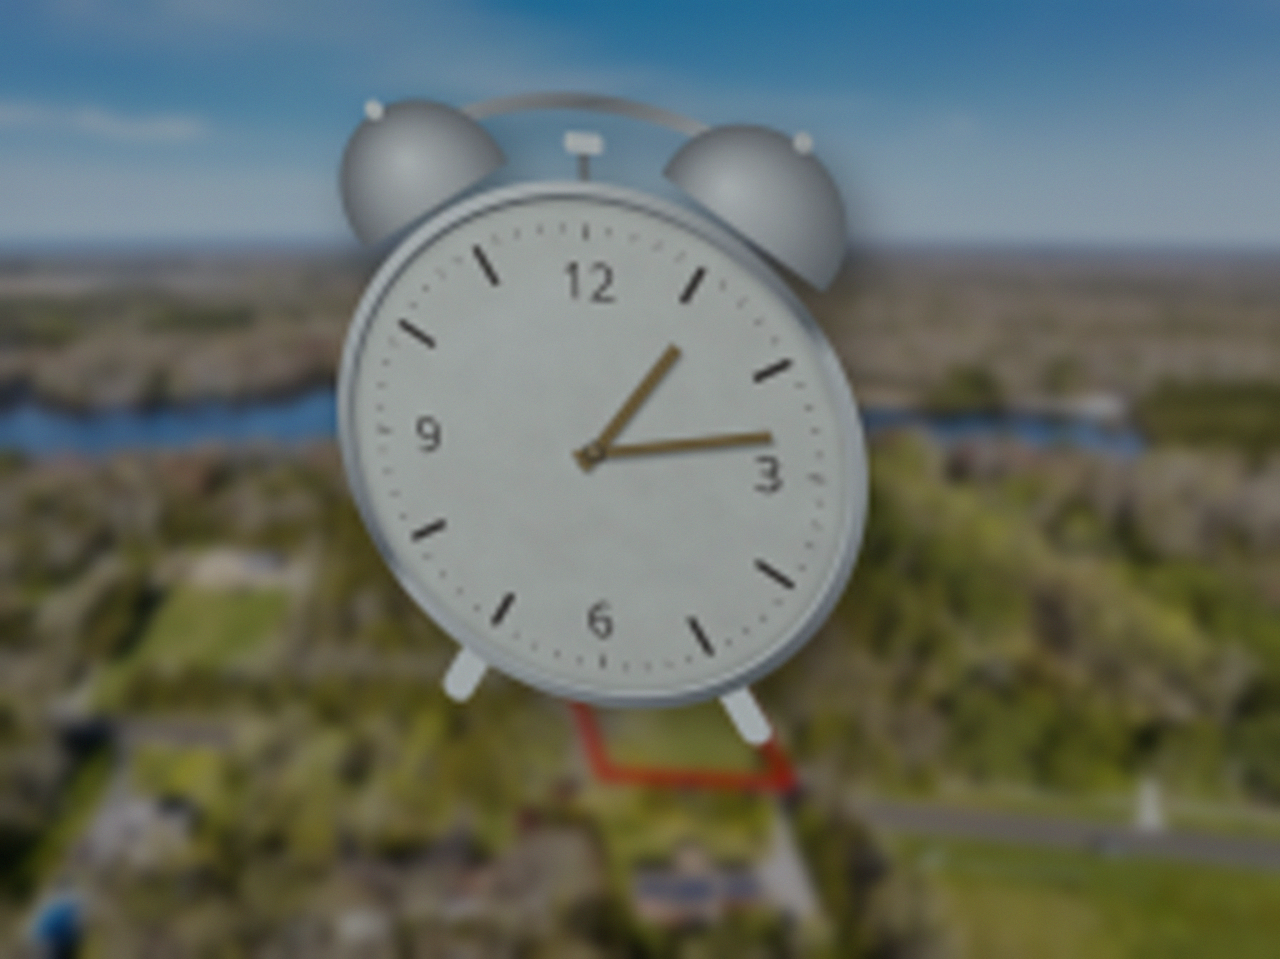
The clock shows h=1 m=13
